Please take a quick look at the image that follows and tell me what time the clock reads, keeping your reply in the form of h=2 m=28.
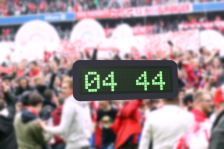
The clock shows h=4 m=44
